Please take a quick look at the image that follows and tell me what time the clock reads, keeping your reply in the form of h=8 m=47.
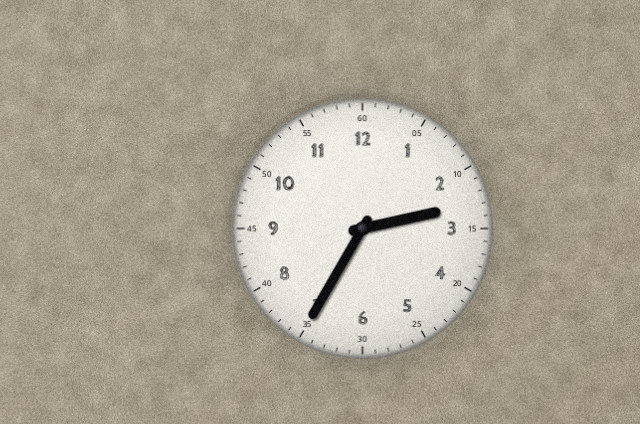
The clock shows h=2 m=35
